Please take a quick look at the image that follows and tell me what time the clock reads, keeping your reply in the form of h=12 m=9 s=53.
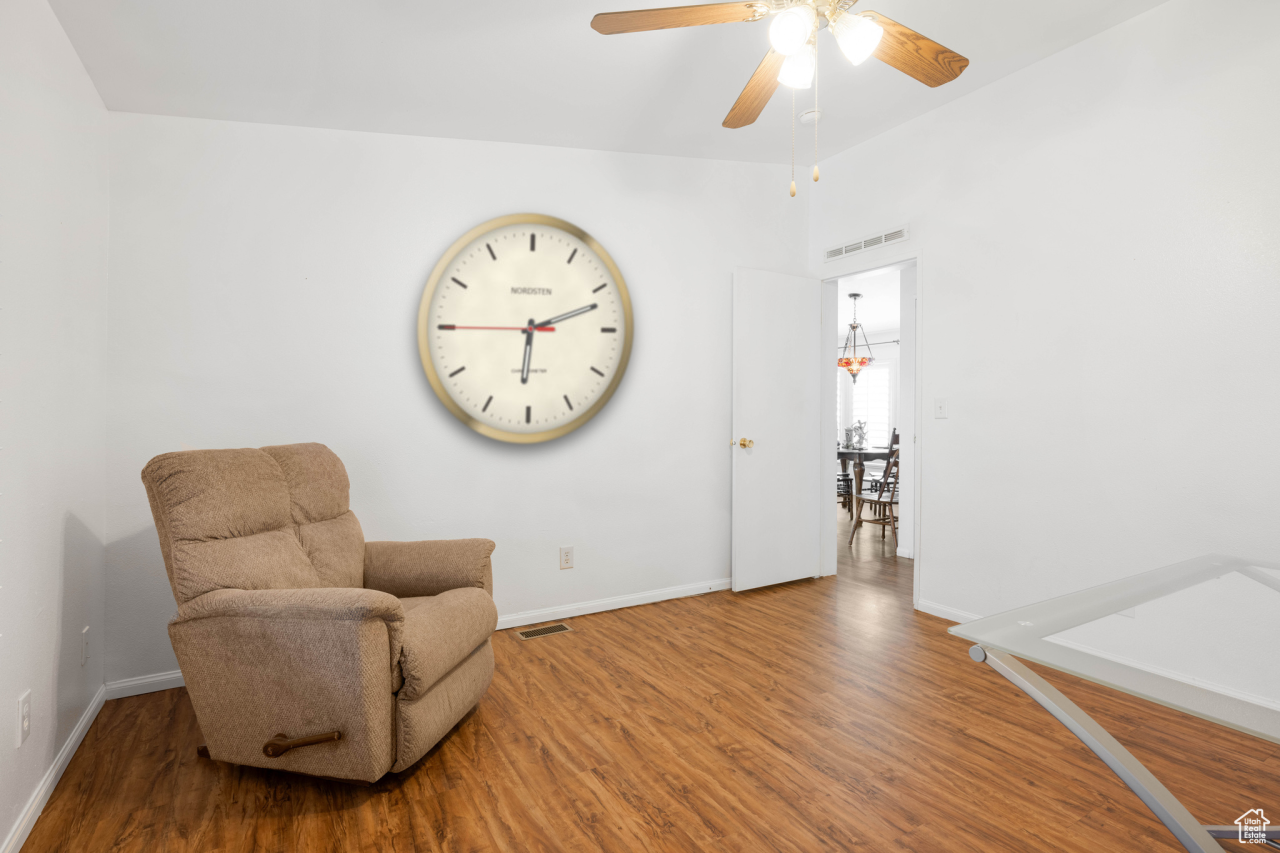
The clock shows h=6 m=11 s=45
